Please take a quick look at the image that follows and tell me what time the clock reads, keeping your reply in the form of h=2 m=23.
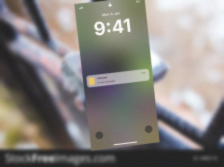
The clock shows h=9 m=41
